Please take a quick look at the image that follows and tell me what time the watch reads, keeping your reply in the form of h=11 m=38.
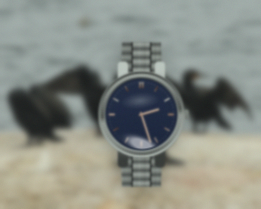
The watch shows h=2 m=27
